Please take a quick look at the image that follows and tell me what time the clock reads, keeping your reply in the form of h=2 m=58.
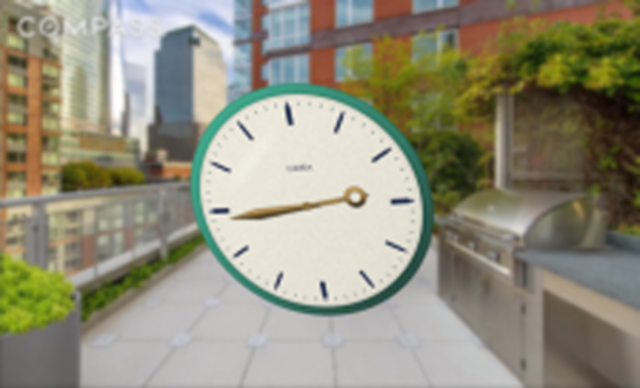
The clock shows h=2 m=44
